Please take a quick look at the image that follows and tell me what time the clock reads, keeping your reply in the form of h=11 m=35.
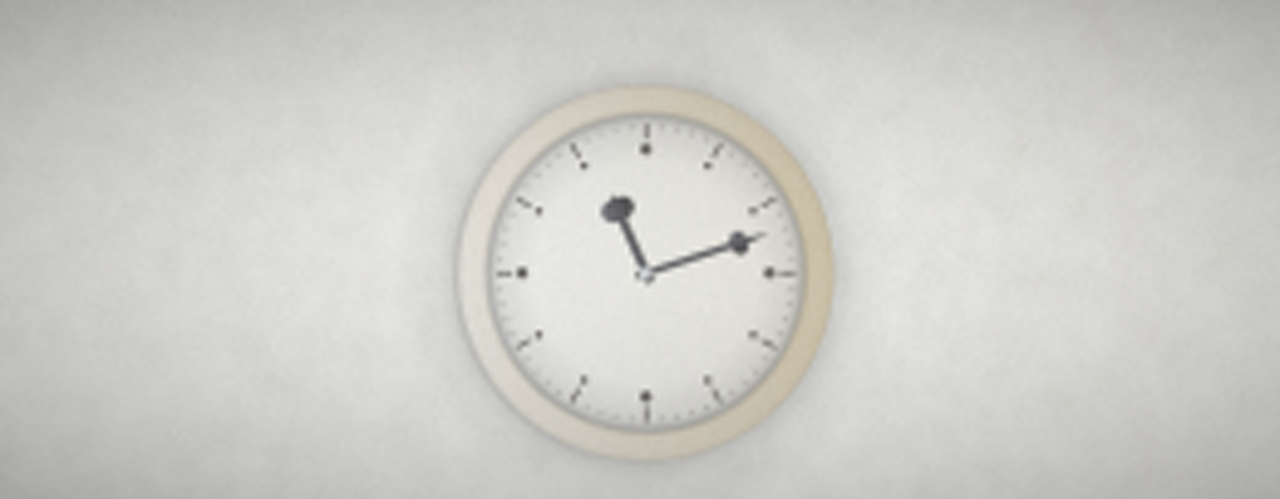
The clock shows h=11 m=12
